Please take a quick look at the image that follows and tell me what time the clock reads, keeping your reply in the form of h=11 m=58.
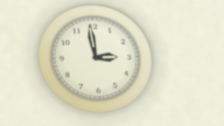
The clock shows h=2 m=59
